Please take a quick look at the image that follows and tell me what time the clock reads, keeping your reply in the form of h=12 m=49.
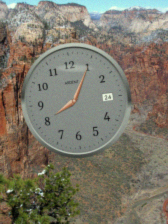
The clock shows h=8 m=5
